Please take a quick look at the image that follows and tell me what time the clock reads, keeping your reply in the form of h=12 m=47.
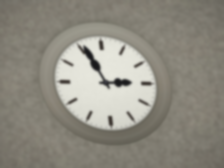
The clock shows h=2 m=56
